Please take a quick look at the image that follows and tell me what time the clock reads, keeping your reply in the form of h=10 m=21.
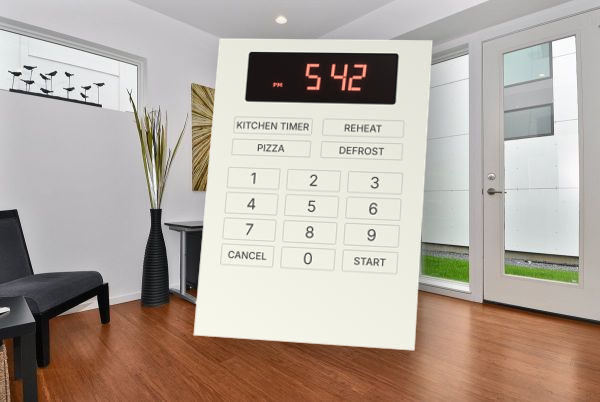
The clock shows h=5 m=42
